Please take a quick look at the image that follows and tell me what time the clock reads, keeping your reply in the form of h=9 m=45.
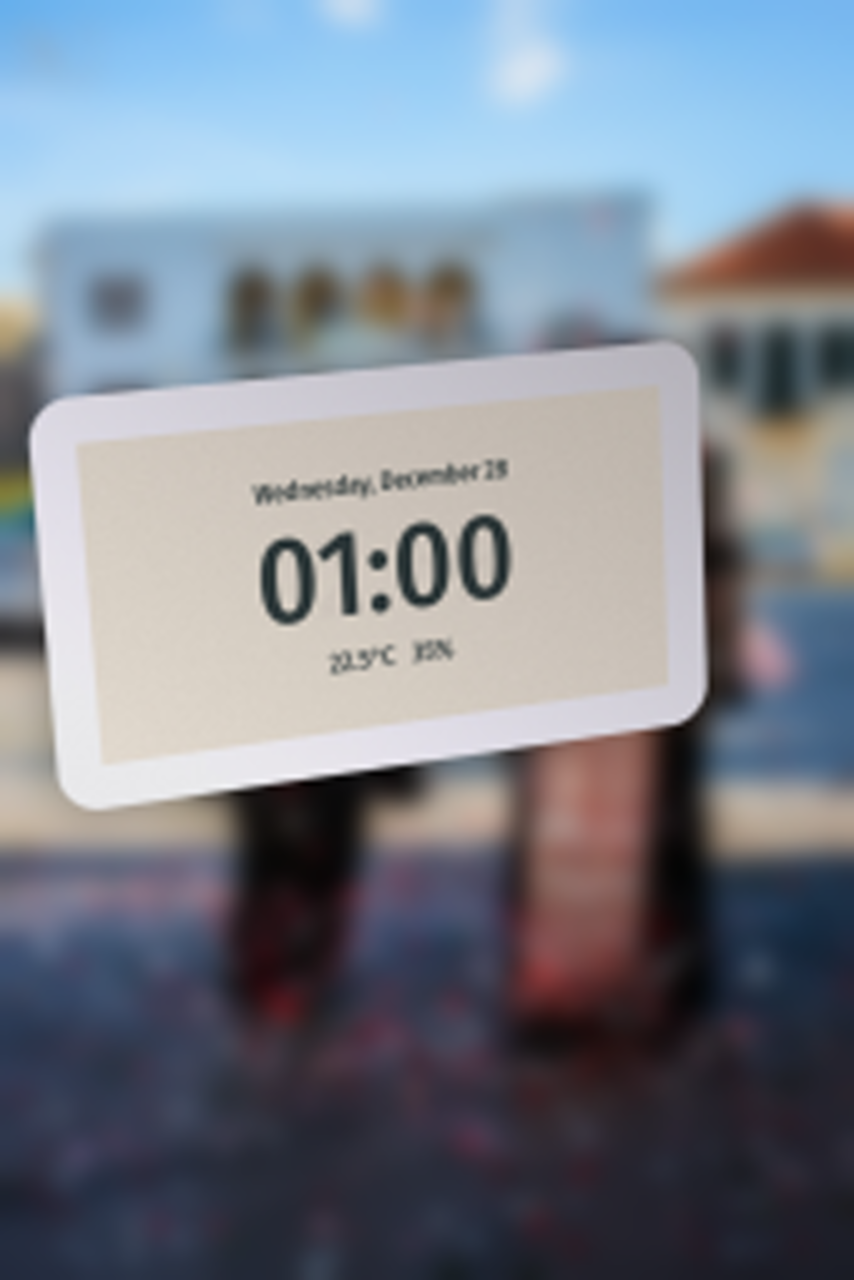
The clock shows h=1 m=0
